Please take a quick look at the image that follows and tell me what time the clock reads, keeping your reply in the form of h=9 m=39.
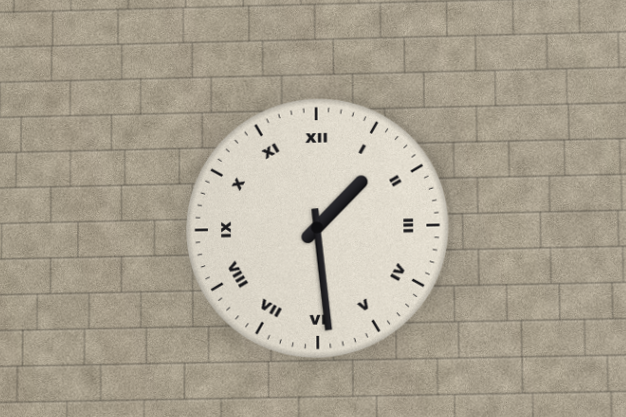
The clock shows h=1 m=29
